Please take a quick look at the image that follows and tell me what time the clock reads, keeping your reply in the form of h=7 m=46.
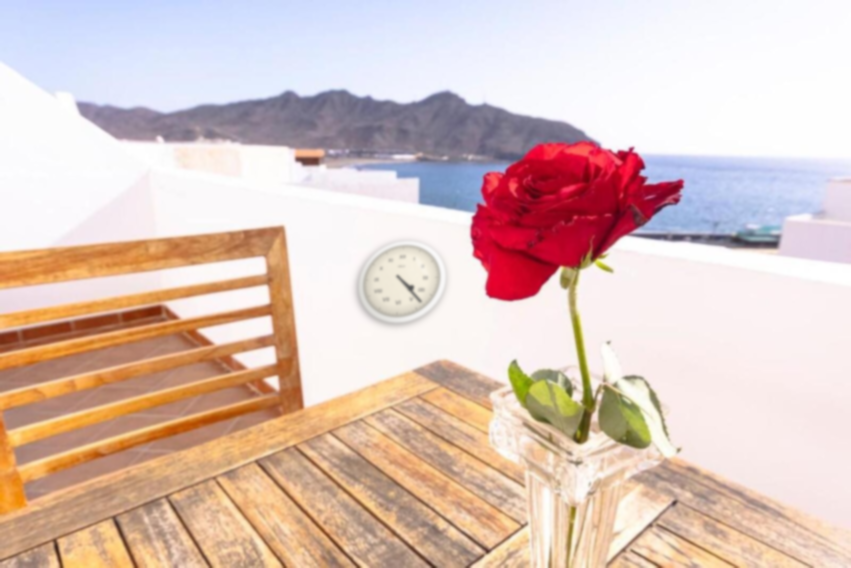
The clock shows h=4 m=23
